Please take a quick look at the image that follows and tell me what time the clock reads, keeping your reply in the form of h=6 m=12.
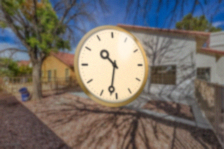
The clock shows h=10 m=32
